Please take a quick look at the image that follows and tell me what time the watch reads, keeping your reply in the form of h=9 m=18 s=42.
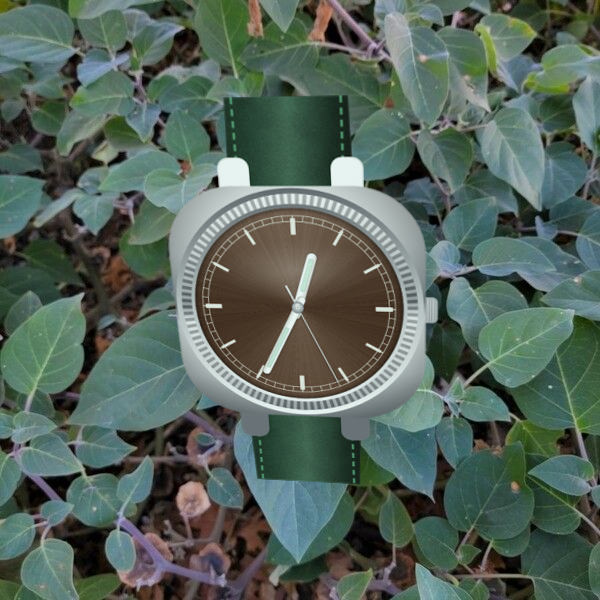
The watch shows h=12 m=34 s=26
